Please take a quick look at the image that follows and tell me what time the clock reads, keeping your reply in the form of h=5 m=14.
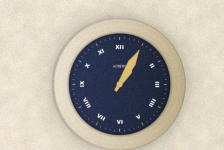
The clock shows h=1 m=5
